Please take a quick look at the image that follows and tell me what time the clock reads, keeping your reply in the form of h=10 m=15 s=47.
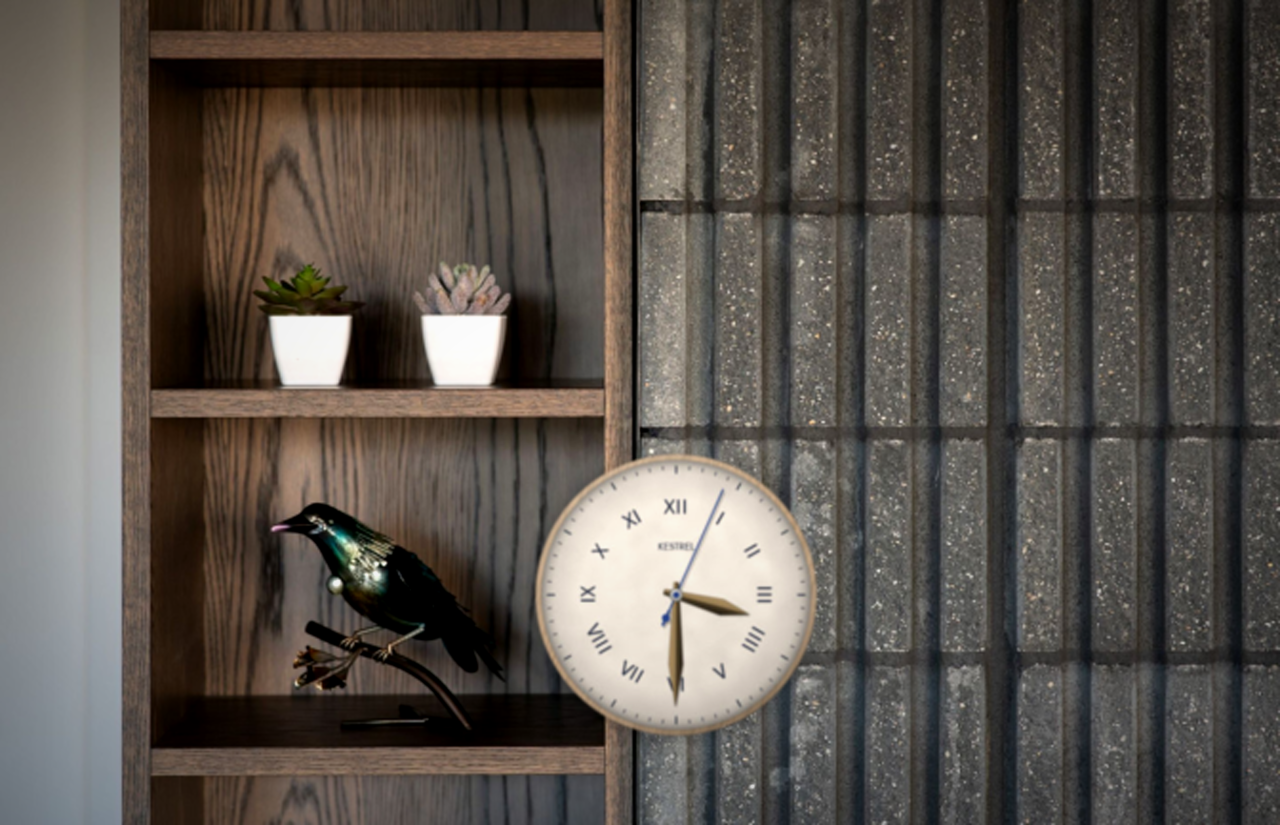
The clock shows h=3 m=30 s=4
